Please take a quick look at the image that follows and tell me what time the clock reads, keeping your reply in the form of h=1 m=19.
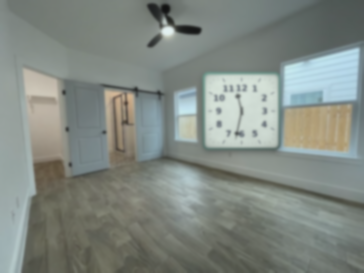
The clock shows h=11 m=32
